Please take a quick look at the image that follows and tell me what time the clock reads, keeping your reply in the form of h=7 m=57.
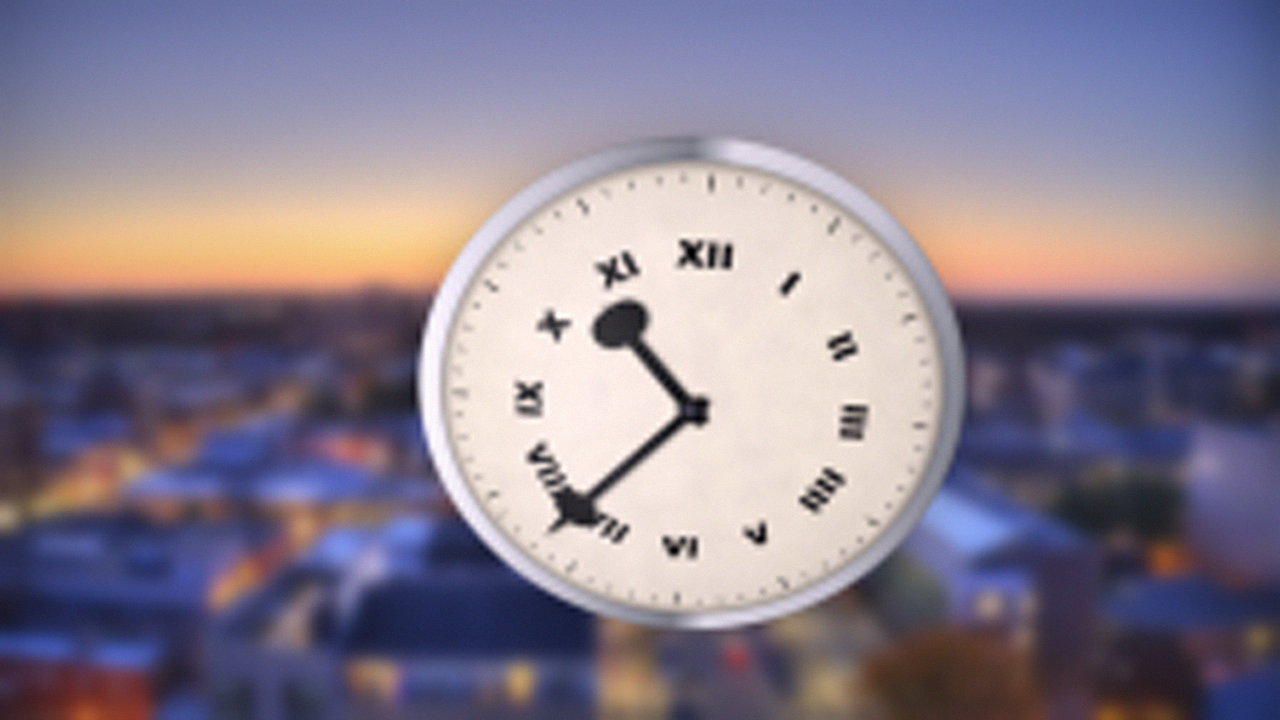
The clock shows h=10 m=37
